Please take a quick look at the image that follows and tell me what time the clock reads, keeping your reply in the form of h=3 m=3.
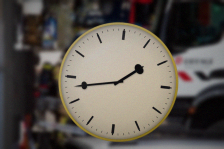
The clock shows h=1 m=43
